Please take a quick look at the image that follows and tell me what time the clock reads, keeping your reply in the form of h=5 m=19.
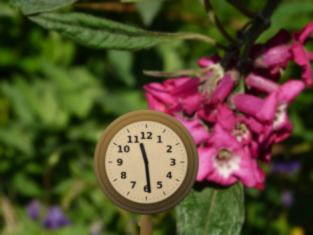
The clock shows h=11 m=29
